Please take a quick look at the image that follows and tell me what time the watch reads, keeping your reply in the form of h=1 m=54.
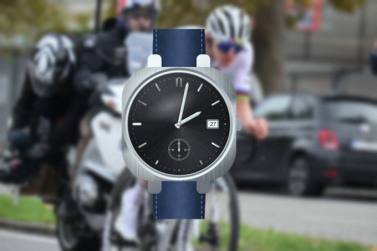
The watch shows h=2 m=2
